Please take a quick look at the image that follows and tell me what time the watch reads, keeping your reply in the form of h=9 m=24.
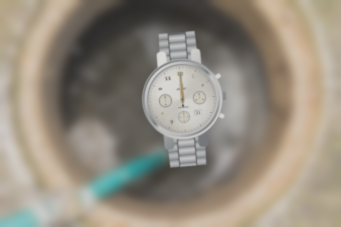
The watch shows h=12 m=0
